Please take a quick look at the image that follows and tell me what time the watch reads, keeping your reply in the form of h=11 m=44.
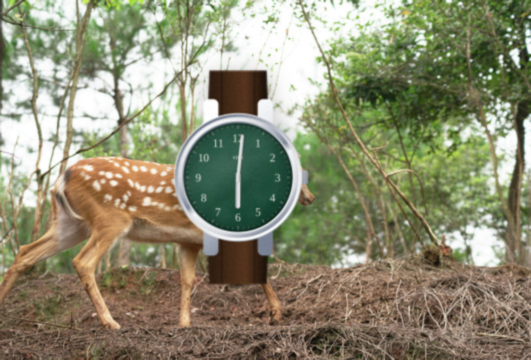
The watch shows h=6 m=1
